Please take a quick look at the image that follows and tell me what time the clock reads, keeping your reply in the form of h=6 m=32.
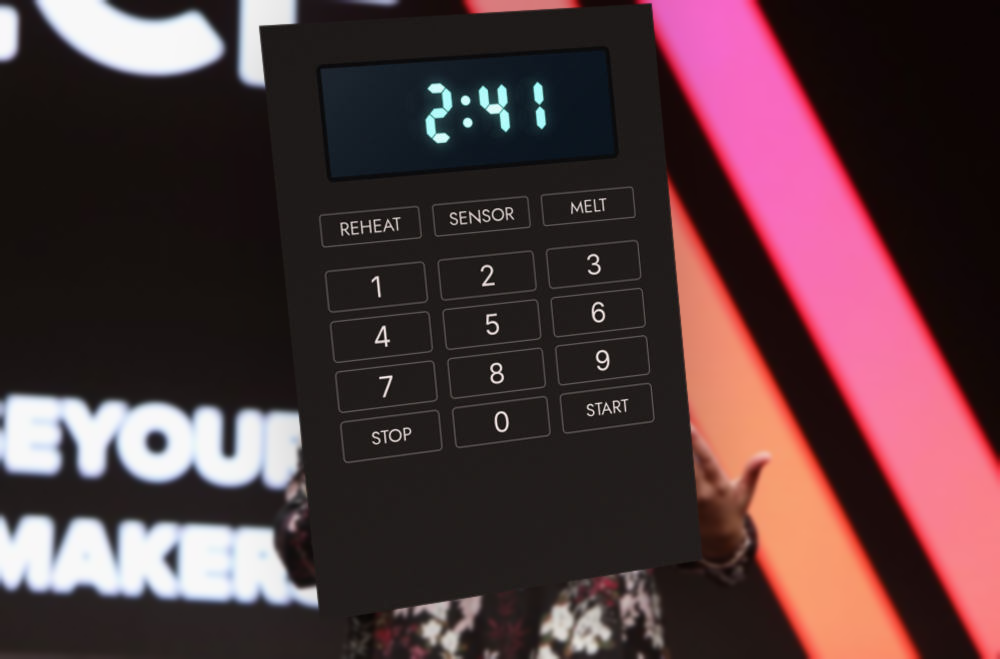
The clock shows h=2 m=41
